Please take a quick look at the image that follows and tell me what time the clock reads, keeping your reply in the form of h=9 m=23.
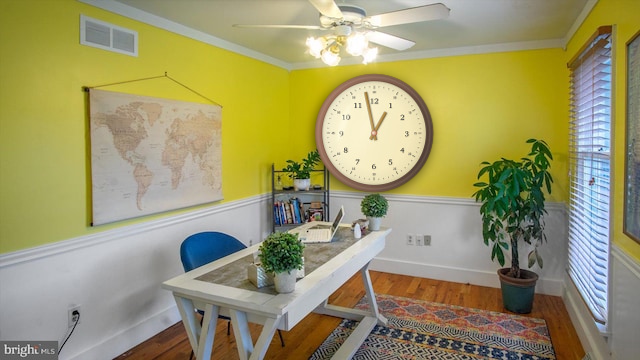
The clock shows h=12 m=58
